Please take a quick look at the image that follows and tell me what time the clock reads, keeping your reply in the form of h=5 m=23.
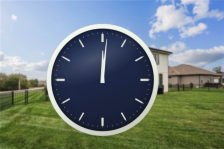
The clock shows h=12 m=1
